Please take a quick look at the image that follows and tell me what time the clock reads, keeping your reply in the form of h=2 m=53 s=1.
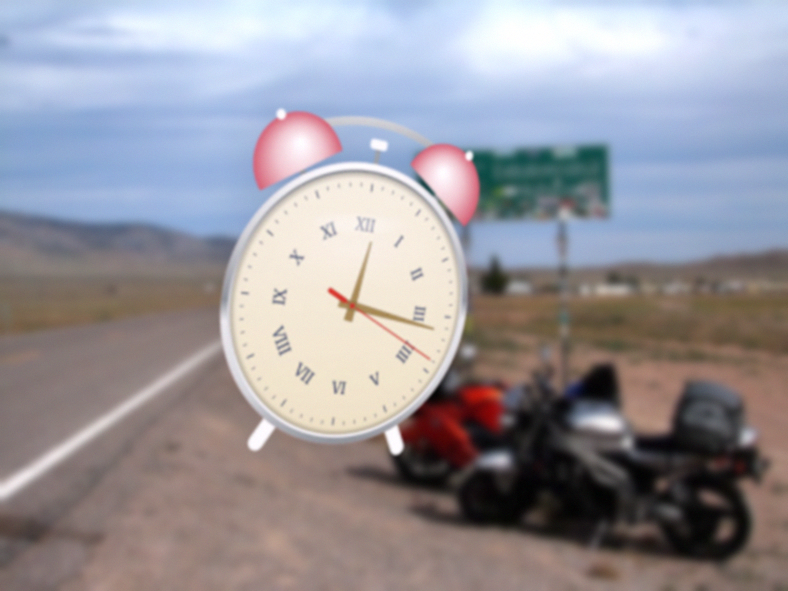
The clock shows h=12 m=16 s=19
